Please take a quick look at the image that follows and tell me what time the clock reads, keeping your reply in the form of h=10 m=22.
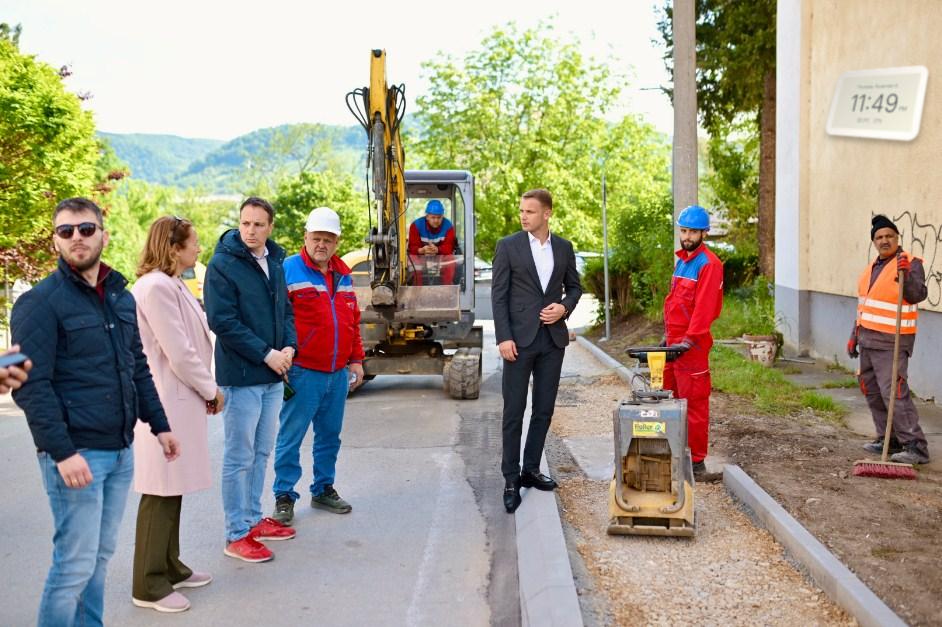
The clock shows h=11 m=49
